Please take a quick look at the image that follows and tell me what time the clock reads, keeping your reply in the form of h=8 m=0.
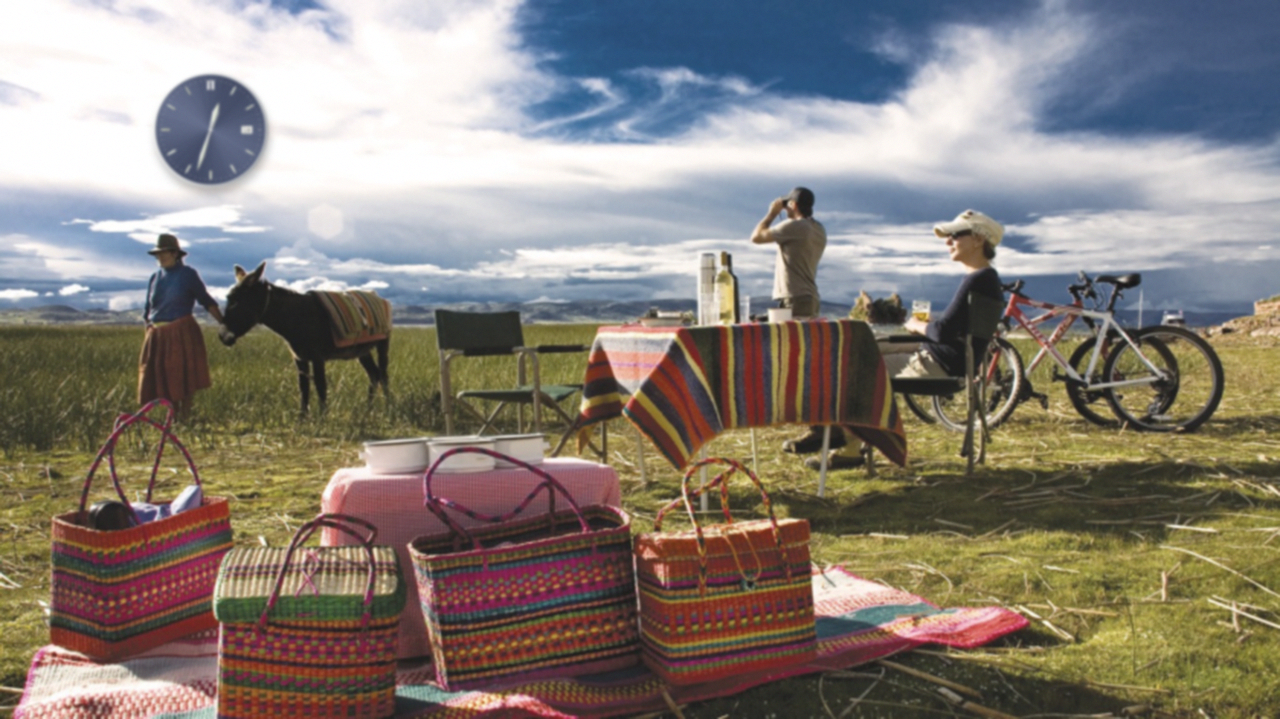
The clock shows h=12 m=33
